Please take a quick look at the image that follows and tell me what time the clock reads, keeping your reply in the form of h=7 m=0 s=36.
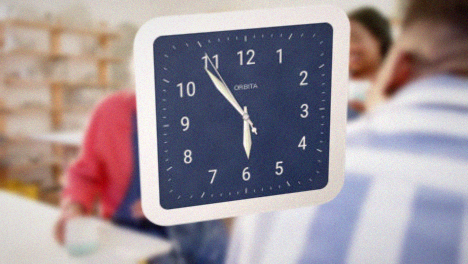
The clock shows h=5 m=53 s=55
